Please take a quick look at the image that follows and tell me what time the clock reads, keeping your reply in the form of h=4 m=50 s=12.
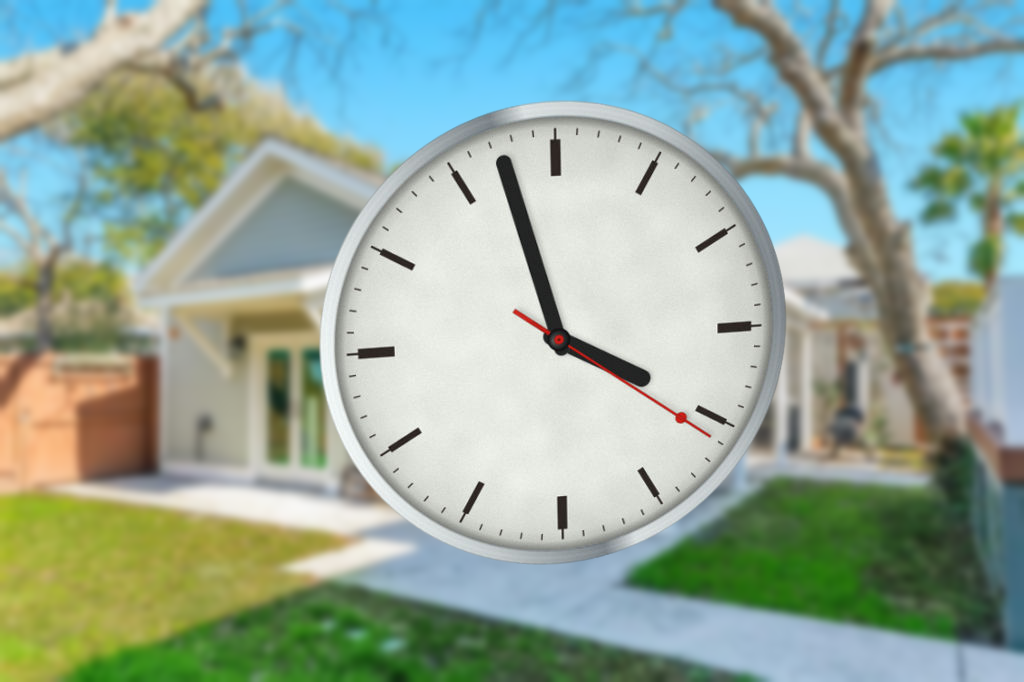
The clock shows h=3 m=57 s=21
